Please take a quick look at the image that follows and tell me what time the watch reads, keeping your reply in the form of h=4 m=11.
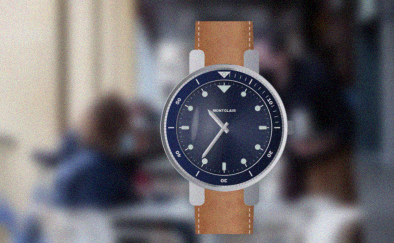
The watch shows h=10 m=36
